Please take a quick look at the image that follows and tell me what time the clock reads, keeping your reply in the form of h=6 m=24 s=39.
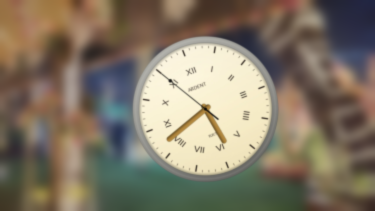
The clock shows h=5 m=41 s=55
